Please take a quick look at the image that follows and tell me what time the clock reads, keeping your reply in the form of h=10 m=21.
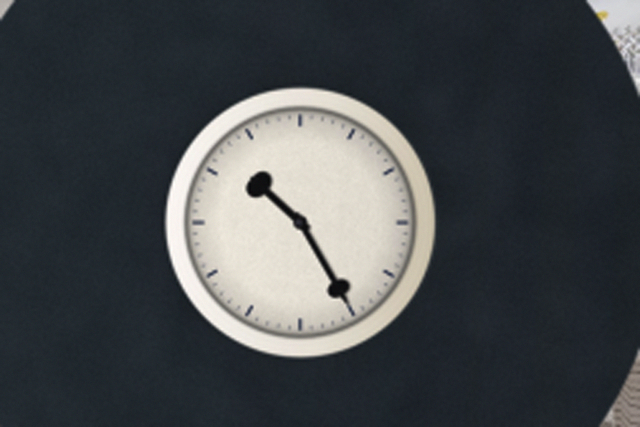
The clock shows h=10 m=25
